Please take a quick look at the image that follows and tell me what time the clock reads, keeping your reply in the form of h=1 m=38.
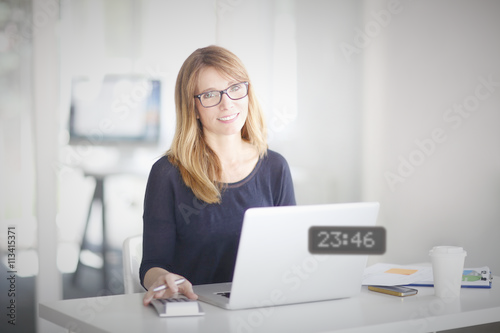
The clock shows h=23 m=46
